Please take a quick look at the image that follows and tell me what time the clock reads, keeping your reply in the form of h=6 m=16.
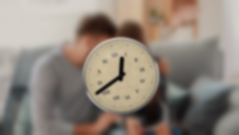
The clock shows h=12 m=42
